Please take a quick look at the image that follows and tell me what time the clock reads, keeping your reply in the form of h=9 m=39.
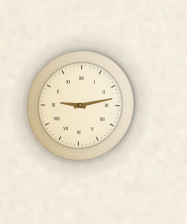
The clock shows h=9 m=13
